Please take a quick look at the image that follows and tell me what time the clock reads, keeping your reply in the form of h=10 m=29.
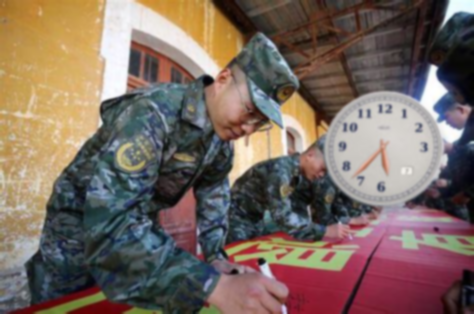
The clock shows h=5 m=37
